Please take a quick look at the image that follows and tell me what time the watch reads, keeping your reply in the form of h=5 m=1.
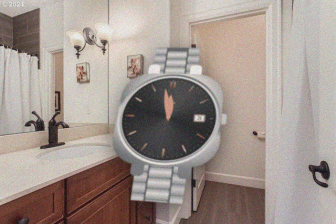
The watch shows h=11 m=58
